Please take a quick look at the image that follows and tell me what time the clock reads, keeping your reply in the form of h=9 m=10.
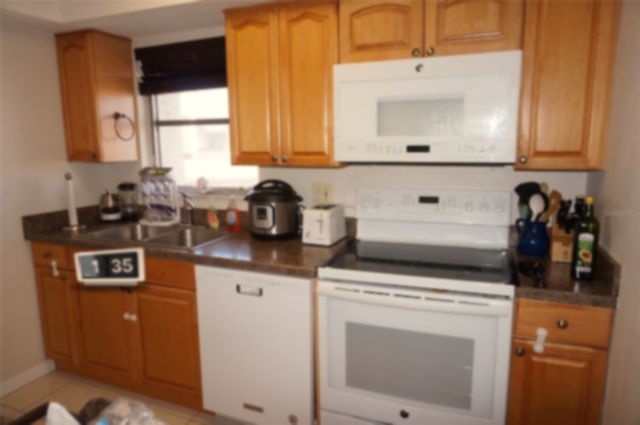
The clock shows h=1 m=35
